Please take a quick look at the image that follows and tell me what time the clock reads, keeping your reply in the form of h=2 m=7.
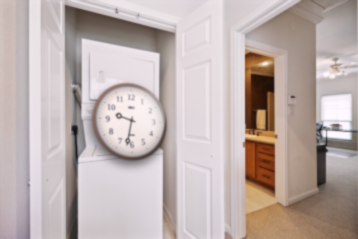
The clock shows h=9 m=32
